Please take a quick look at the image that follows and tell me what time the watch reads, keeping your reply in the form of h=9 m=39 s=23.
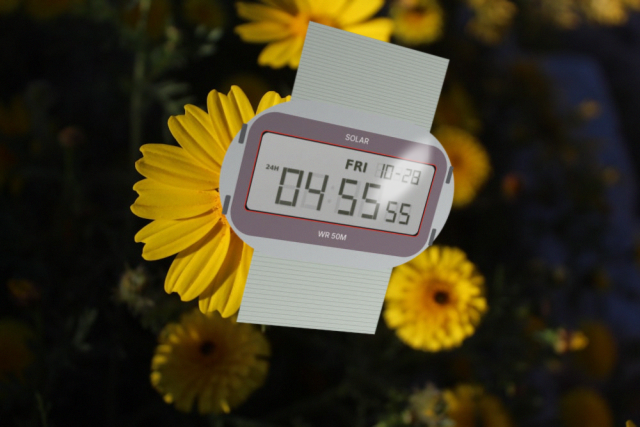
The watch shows h=4 m=55 s=55
